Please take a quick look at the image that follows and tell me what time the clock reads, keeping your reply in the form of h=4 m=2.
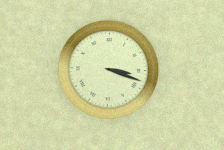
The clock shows h=3 m=18
